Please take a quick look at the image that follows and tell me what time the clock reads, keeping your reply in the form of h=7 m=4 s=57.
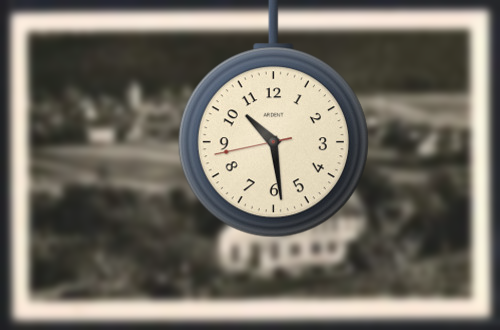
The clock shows h=10 m=28 s=43
